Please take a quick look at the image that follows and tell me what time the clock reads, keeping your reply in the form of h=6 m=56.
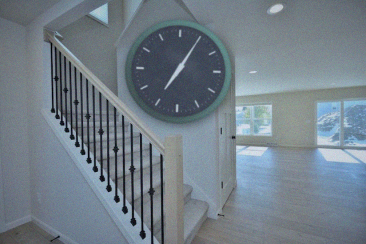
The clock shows h=7 m=5
